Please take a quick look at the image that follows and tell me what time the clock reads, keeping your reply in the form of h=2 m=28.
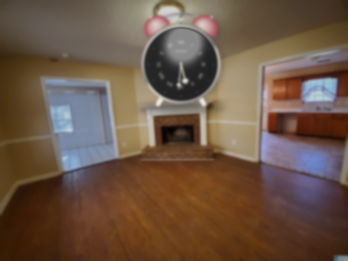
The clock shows h=5 m=31
